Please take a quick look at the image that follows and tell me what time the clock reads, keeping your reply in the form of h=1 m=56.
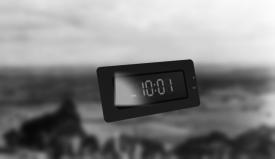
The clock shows h=10 m=1
